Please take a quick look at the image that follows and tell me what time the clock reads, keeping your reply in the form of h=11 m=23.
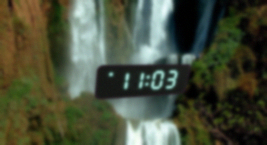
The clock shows h=11 m=3
